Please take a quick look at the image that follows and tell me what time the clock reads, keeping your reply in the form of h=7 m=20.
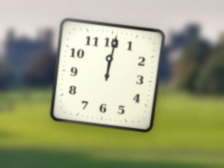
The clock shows h=12 m=1
